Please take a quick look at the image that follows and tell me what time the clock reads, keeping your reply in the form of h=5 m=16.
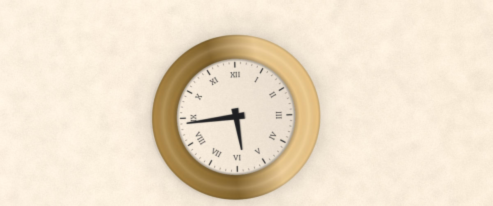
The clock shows h=5 m=44
